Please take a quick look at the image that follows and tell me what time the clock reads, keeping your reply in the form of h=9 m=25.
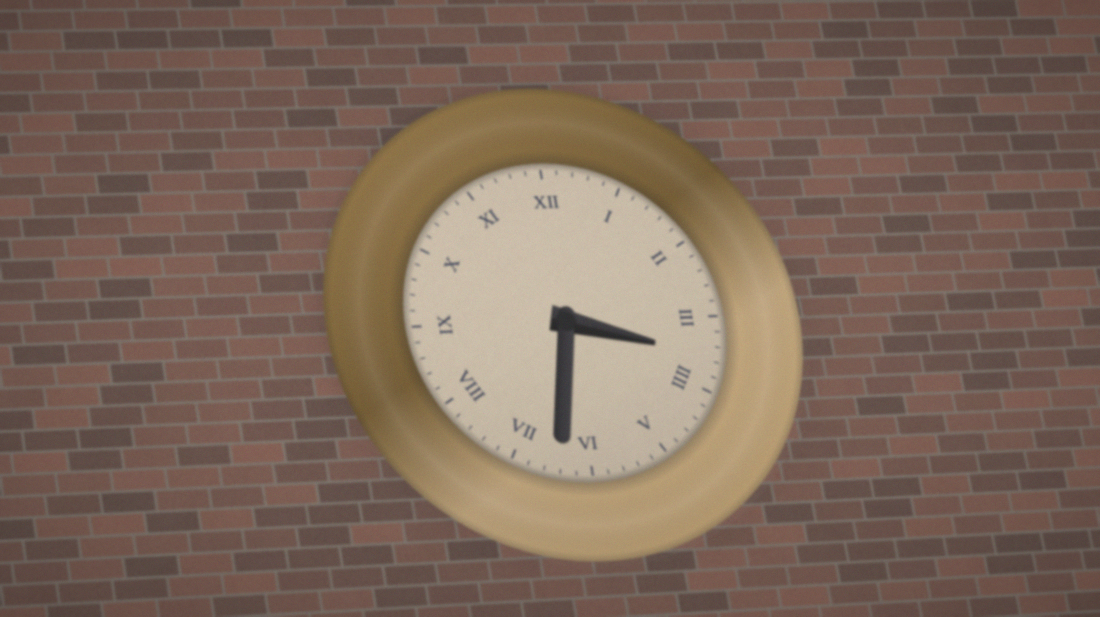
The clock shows h=3 m=32
